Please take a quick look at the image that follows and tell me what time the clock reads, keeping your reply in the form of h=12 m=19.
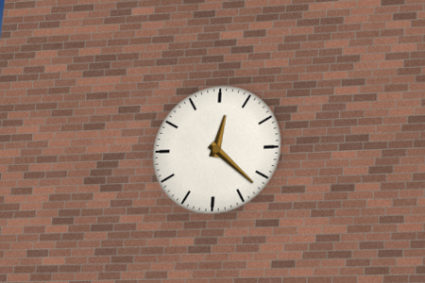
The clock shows h=12 m=22
